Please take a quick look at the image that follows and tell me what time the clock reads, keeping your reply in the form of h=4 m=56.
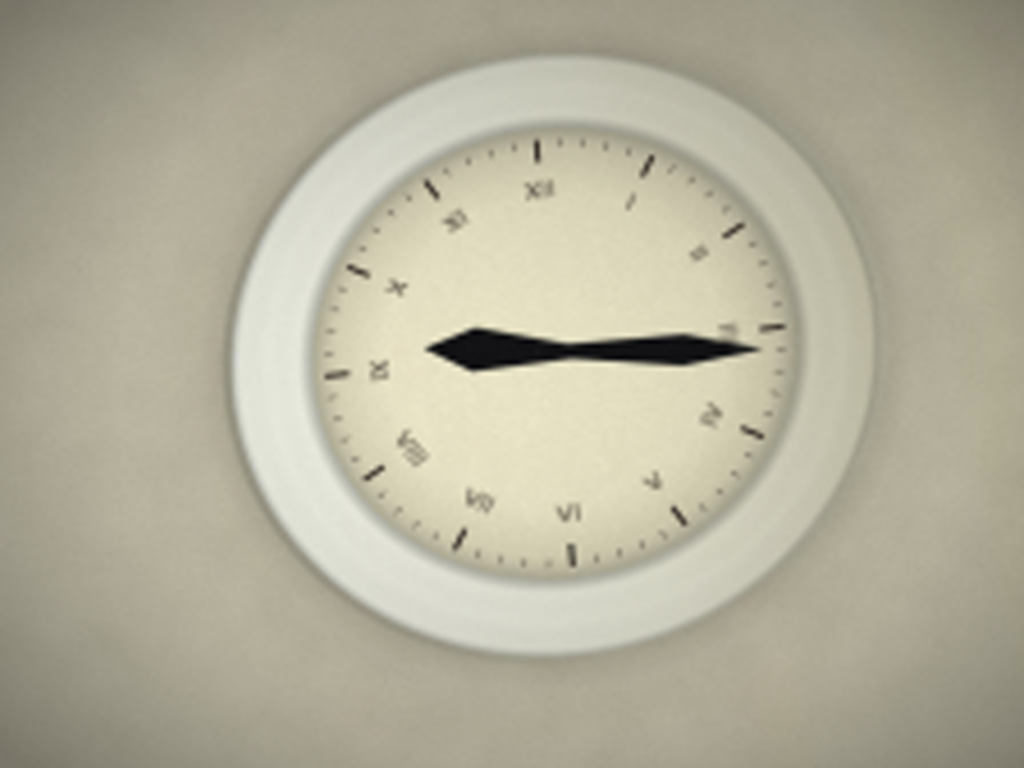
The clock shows h=9 m=16
